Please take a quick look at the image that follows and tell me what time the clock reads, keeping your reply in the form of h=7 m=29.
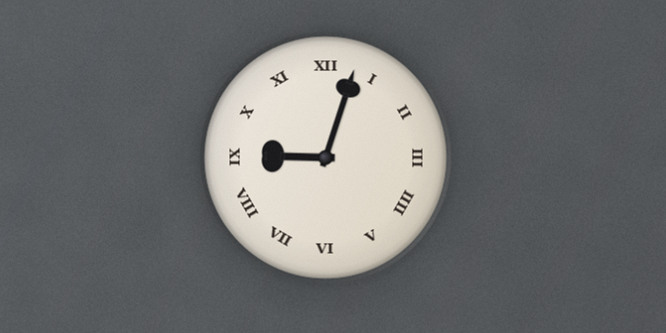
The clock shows h=9 m=3
